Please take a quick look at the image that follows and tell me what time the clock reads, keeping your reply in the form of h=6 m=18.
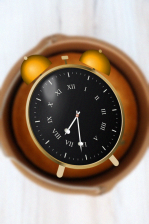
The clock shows h=7 m=31
